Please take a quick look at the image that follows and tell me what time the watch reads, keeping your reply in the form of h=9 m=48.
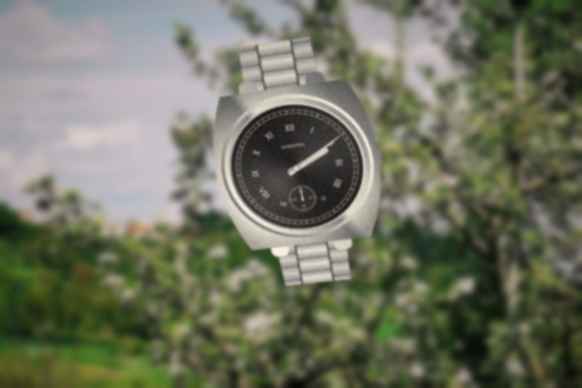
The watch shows h=2 m=10
